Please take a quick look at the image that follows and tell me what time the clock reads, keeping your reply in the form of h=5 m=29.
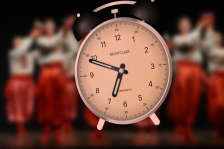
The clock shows h=6 m=49
